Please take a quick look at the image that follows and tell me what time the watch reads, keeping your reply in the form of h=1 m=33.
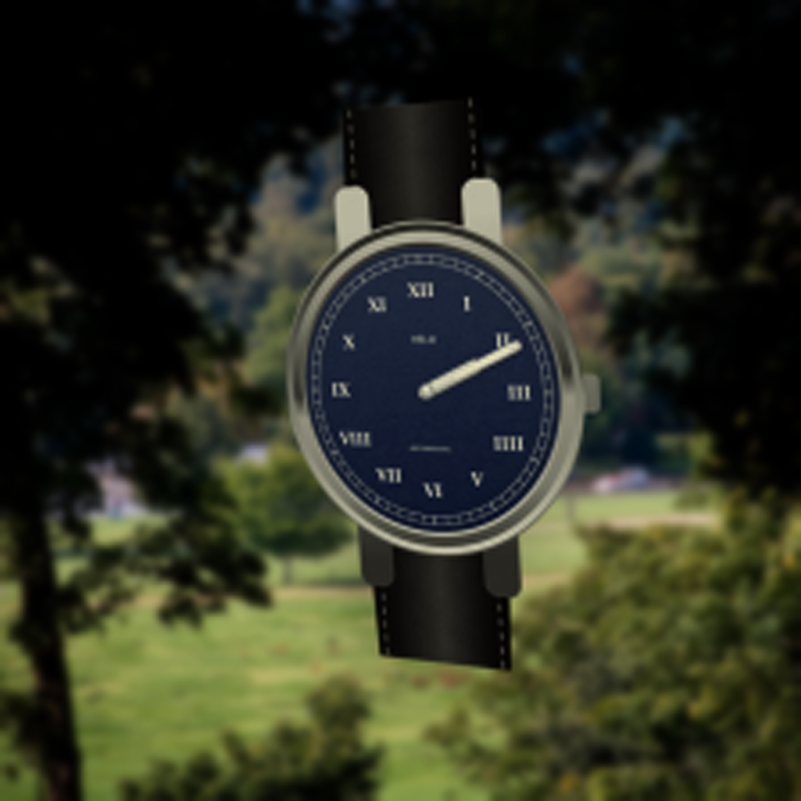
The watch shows h=2 m=11
